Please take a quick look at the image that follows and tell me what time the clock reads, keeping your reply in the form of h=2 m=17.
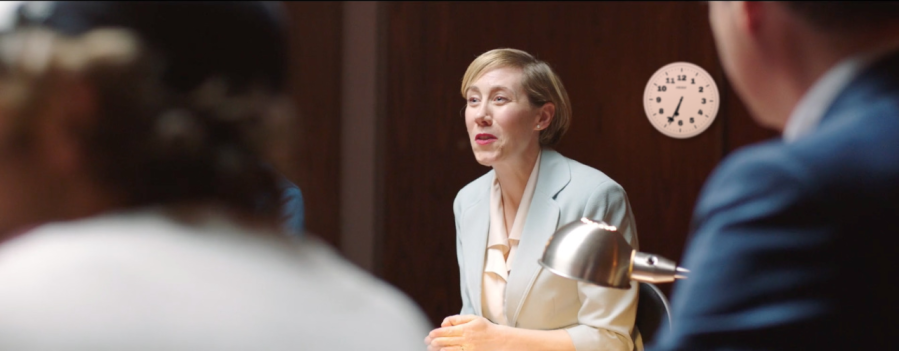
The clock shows h=6 m=34
